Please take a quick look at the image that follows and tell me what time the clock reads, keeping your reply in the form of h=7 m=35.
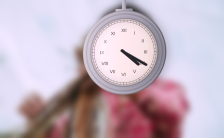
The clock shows h=4 m=20
